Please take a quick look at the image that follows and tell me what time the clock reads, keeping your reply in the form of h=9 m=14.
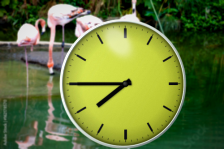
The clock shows h=7 m=45
